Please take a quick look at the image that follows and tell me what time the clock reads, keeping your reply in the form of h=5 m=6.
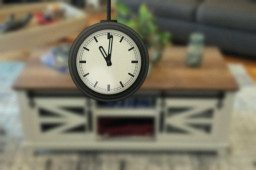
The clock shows h=11 m=1
